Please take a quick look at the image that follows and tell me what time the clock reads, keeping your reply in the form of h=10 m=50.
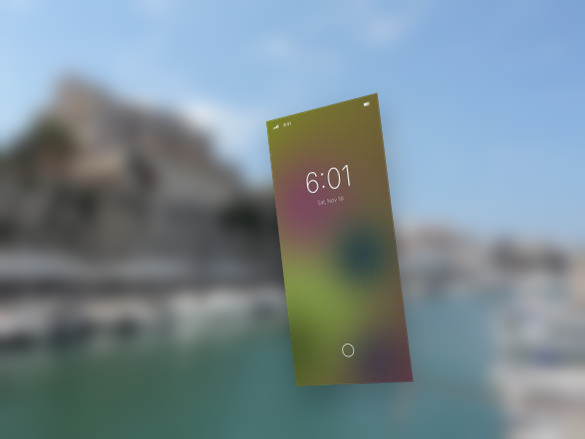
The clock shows h=6 m=1
